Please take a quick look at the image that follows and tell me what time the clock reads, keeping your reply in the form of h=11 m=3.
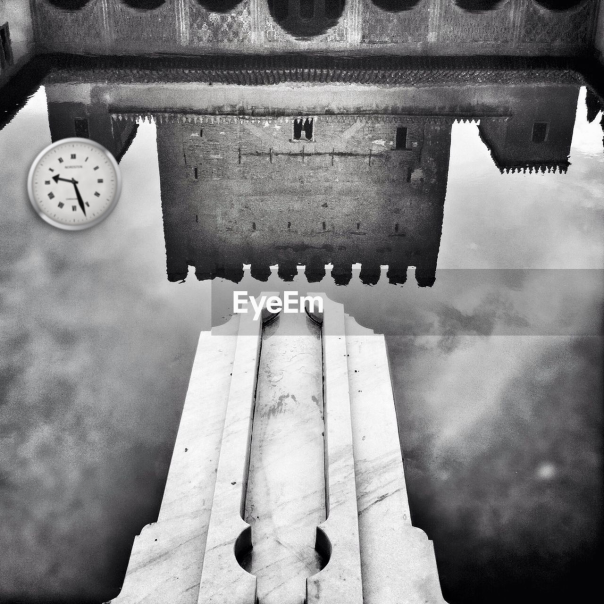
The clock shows h=9 m=27
